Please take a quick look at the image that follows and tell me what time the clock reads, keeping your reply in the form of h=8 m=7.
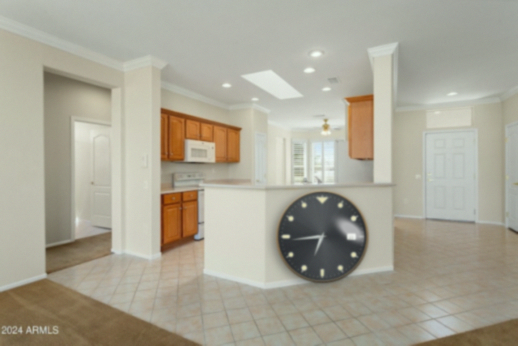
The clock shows h=6 m=44
